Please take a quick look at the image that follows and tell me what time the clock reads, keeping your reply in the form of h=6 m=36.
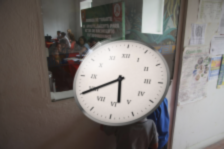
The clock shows h=5 m=40
